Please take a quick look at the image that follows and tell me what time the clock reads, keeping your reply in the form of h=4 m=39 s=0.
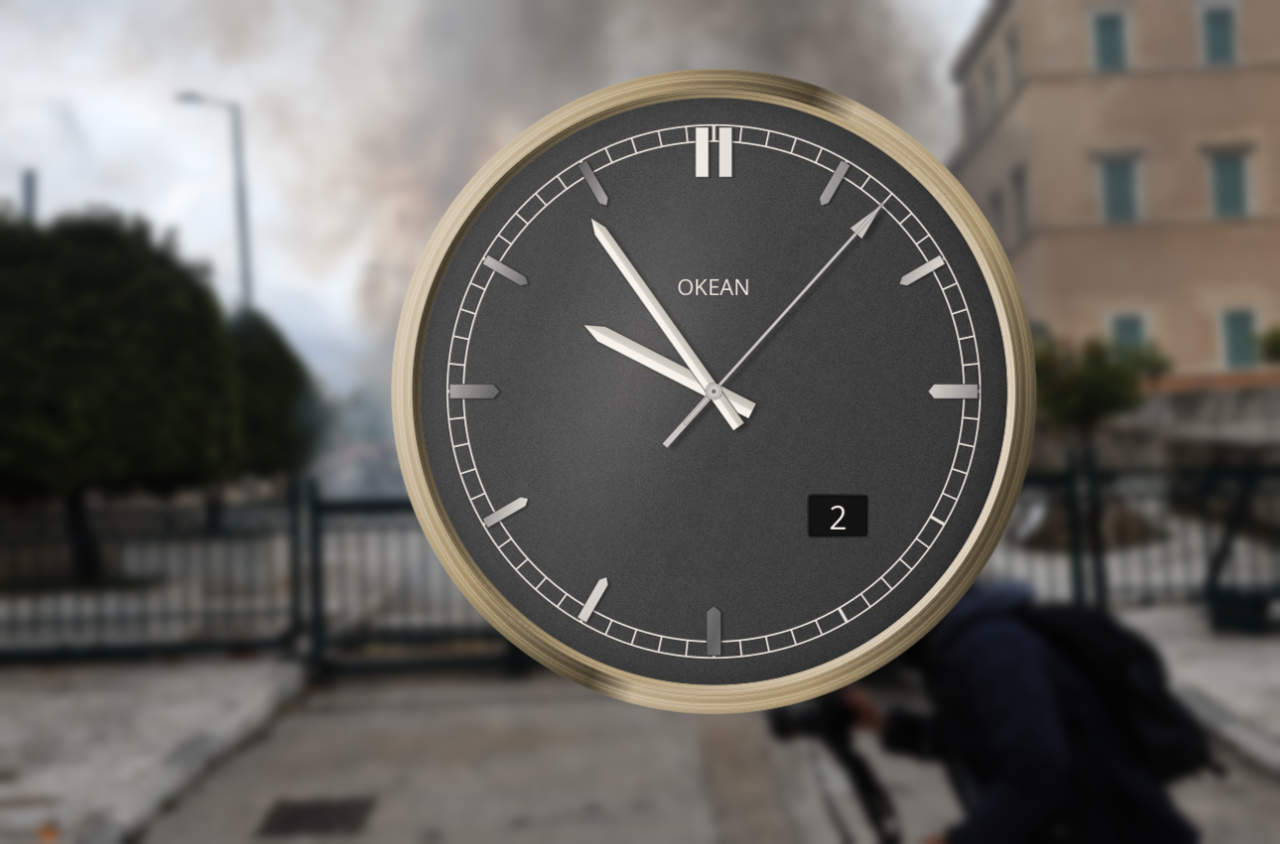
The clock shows h=9 m=54 s=7
